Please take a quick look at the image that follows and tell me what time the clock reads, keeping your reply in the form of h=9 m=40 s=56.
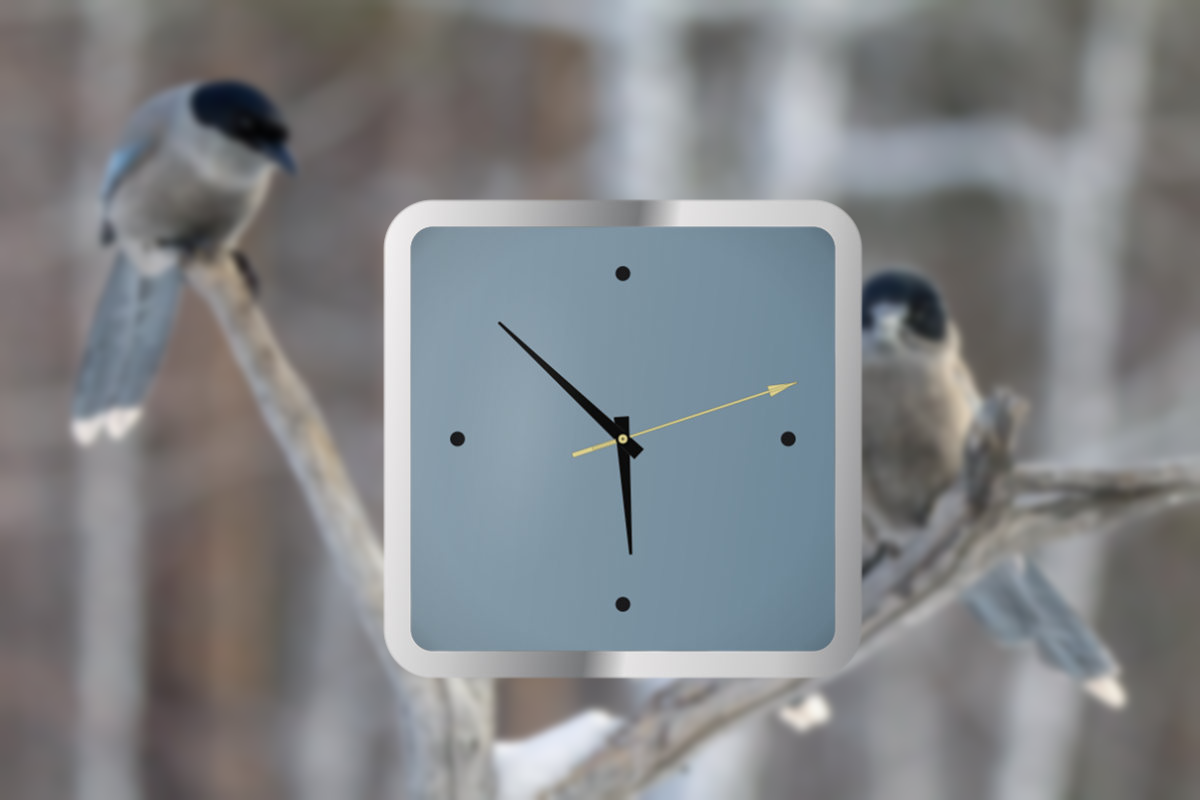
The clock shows h=5 m=52 s=12
